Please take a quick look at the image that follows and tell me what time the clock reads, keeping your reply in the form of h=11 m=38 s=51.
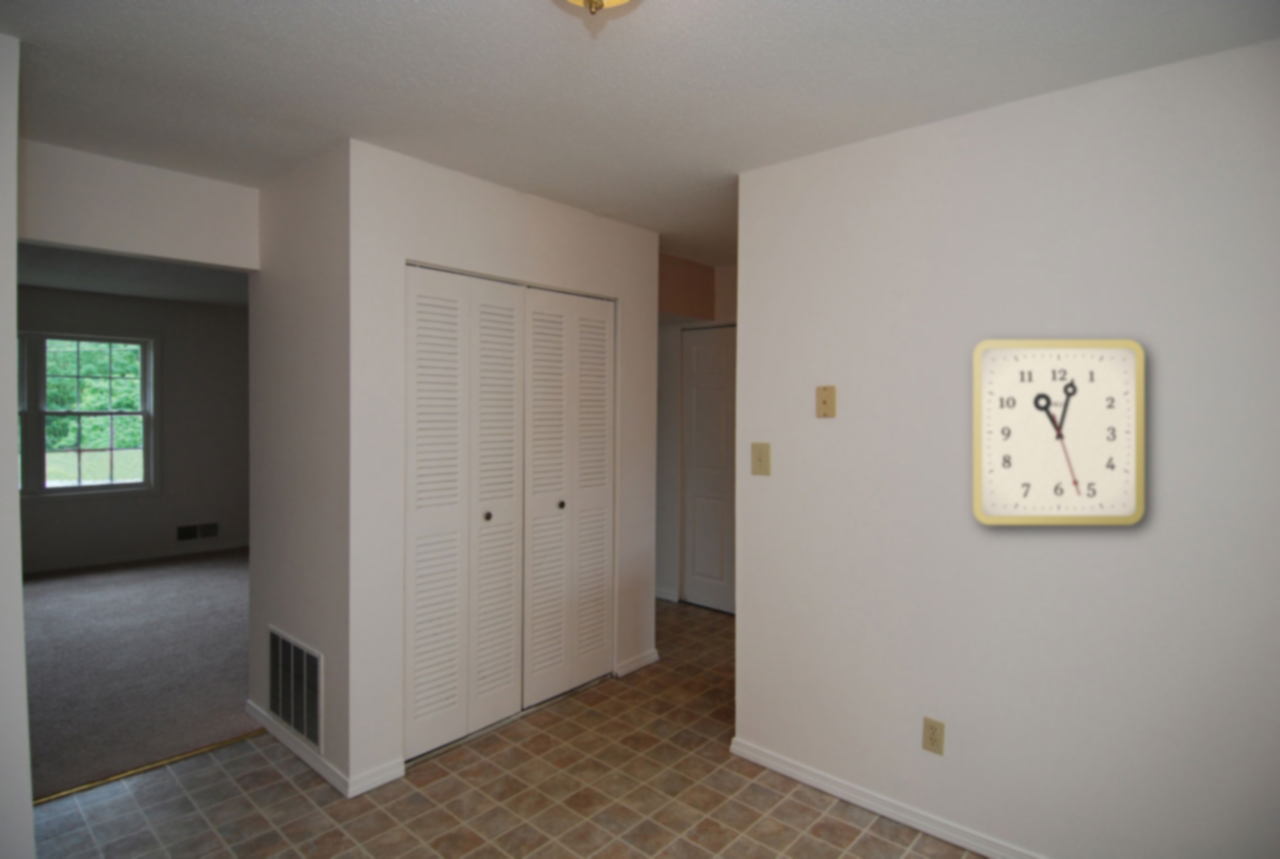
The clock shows h=11 m=2 s=27
